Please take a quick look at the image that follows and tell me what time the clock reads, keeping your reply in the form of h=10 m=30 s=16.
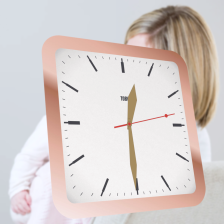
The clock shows h=12 m=30 s=13
